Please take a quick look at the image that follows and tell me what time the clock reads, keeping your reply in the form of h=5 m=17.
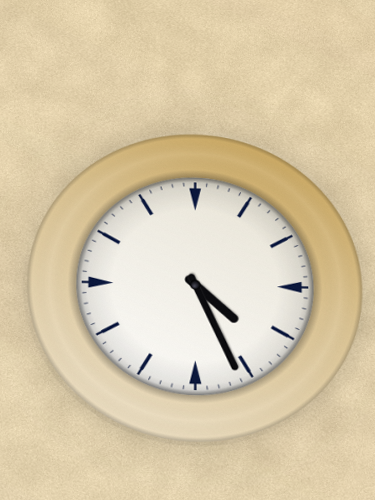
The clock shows h=4 m=26
